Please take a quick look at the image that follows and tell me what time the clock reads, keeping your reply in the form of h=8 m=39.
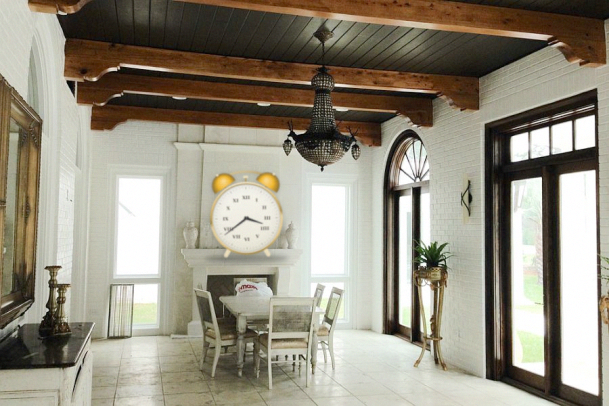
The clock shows h=3 m=39
